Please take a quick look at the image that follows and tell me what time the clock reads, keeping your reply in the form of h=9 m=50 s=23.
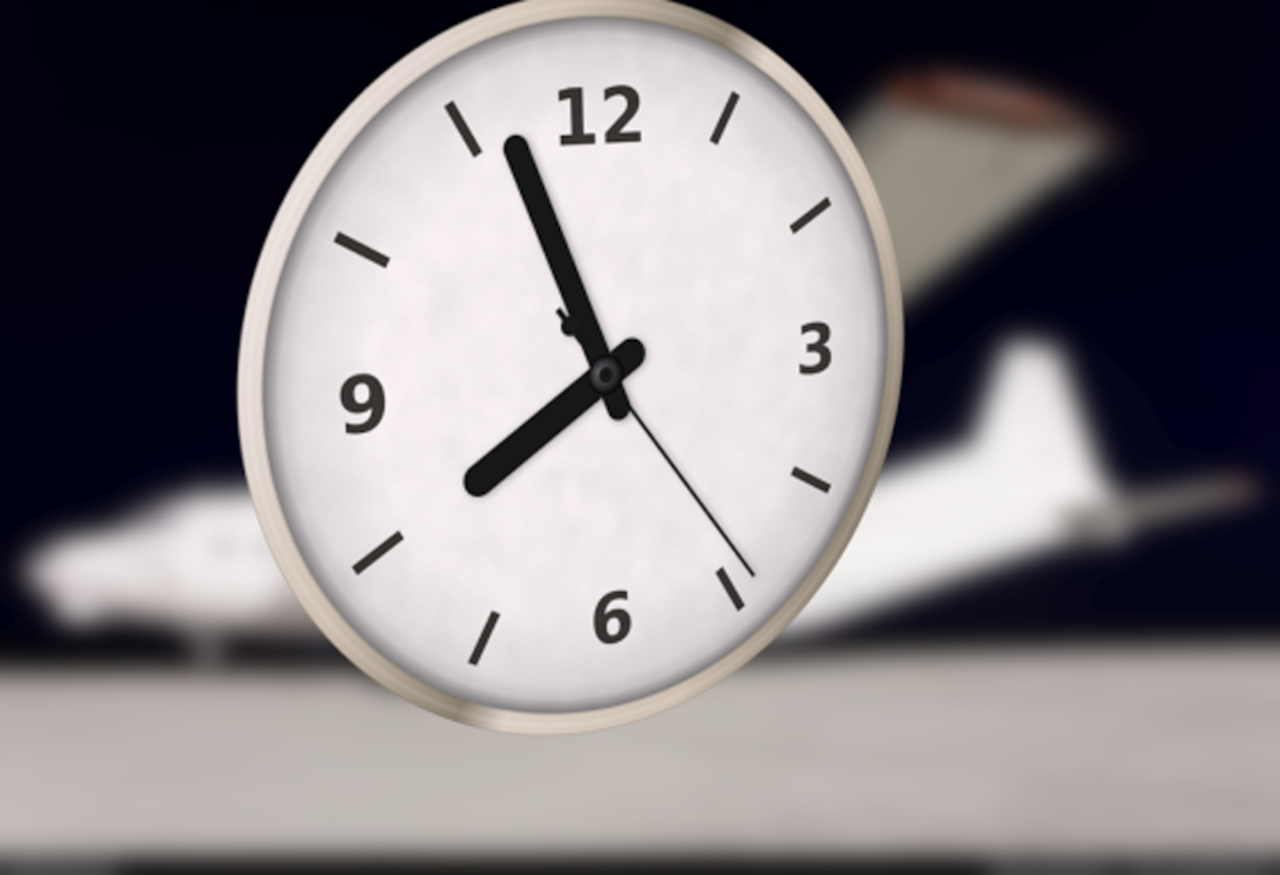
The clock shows h=7 m=56 s=24
